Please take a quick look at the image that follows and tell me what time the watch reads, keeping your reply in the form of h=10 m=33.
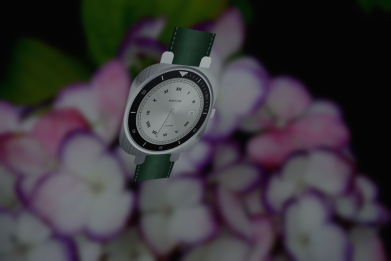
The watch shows h=6 m=33
